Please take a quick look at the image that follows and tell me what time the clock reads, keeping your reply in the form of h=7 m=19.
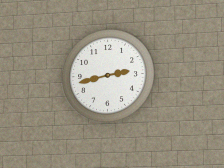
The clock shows h=2 m=43
